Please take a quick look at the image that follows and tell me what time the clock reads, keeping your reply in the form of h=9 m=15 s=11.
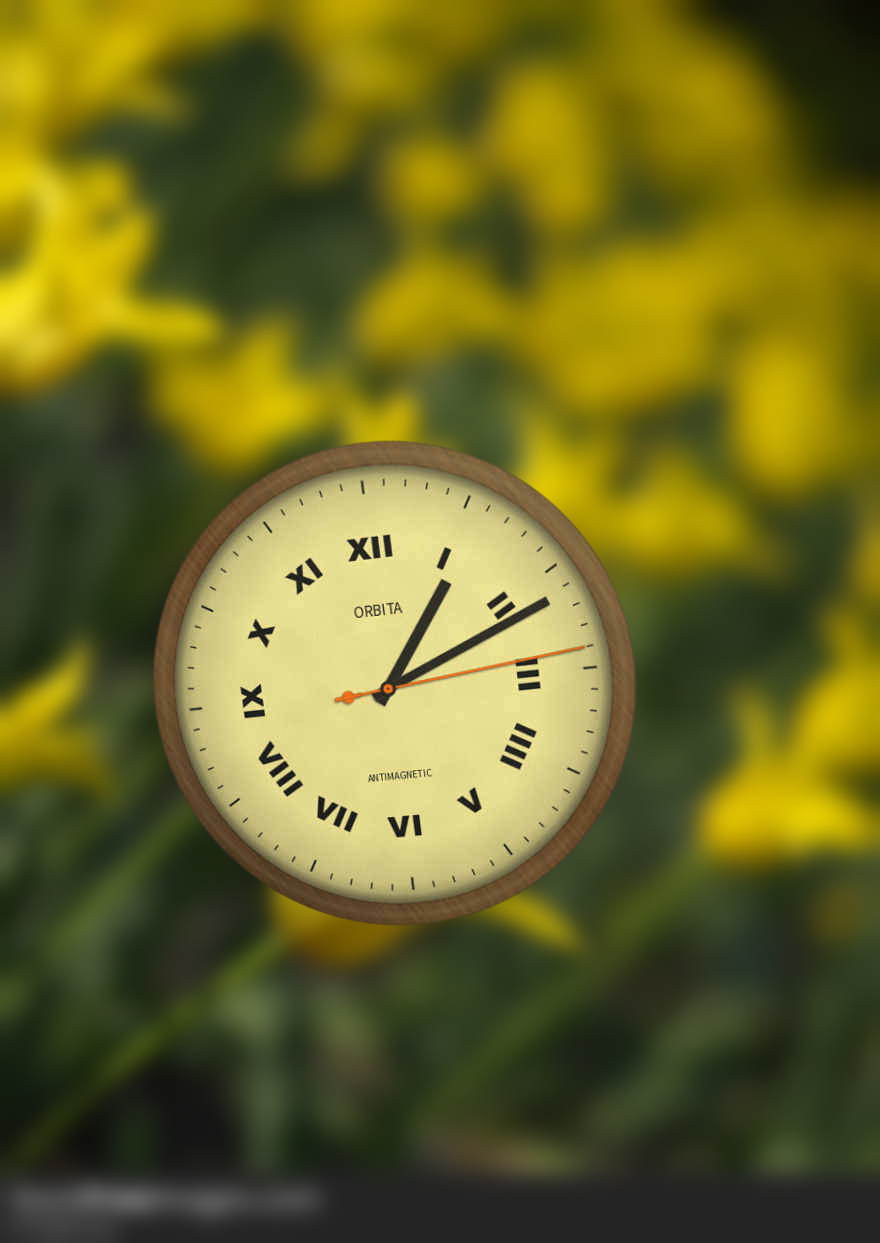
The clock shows h=1 m=11 s=14
